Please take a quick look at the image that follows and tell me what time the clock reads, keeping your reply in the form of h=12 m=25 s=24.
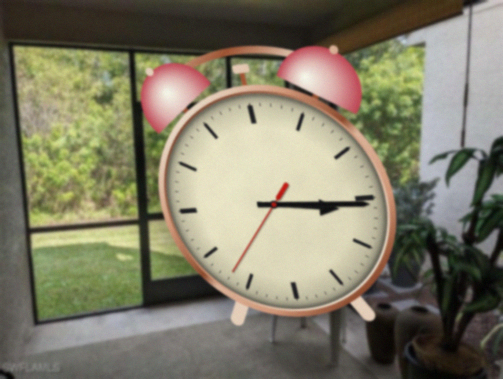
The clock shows h=3 m=15 s=37
